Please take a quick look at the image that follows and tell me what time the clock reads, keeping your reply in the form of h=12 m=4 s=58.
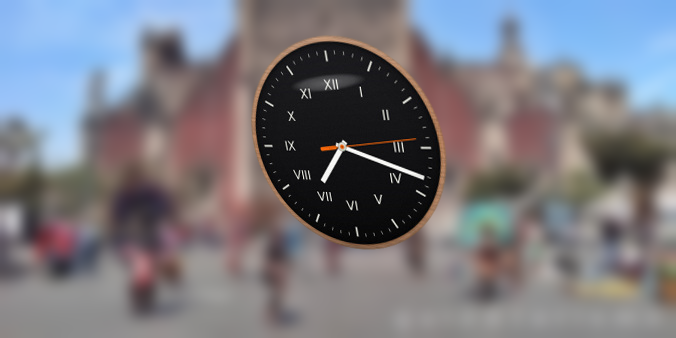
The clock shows h=7 m=18 s=14
